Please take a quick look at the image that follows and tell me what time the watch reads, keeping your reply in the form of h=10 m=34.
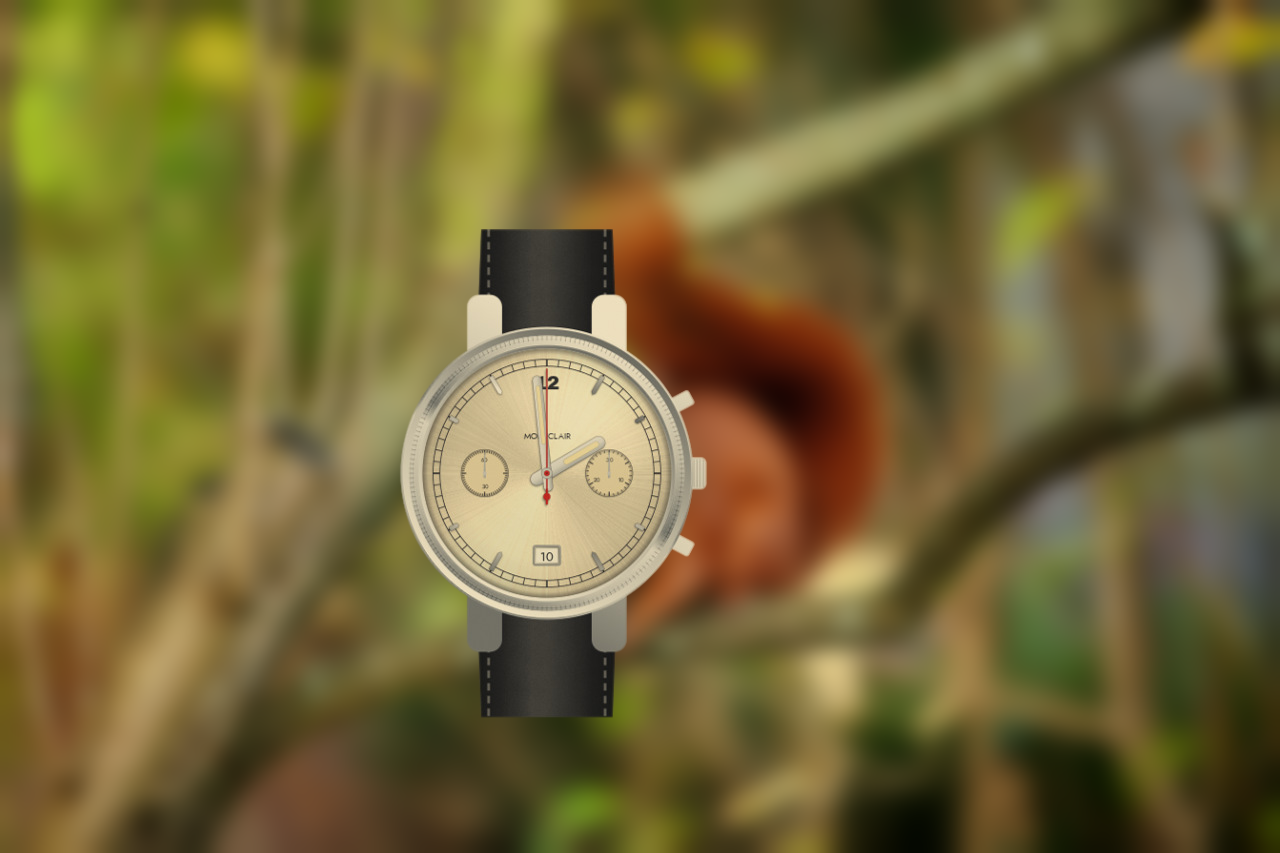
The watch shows h=1 m=59
